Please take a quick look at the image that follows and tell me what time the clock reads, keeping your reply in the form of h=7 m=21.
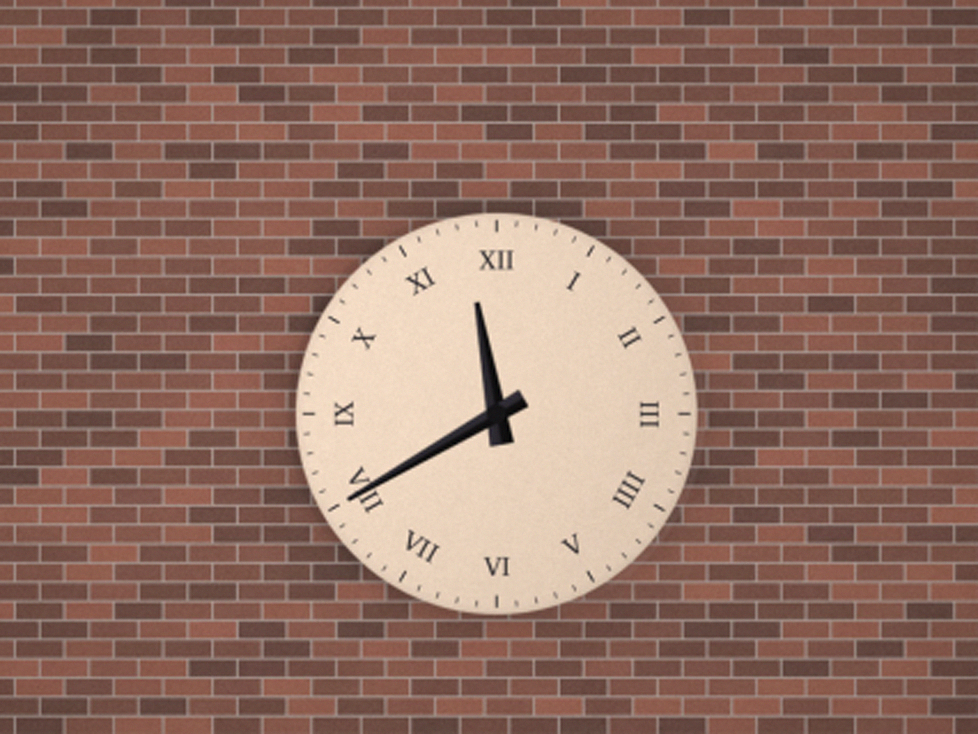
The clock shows h=11 m=40
